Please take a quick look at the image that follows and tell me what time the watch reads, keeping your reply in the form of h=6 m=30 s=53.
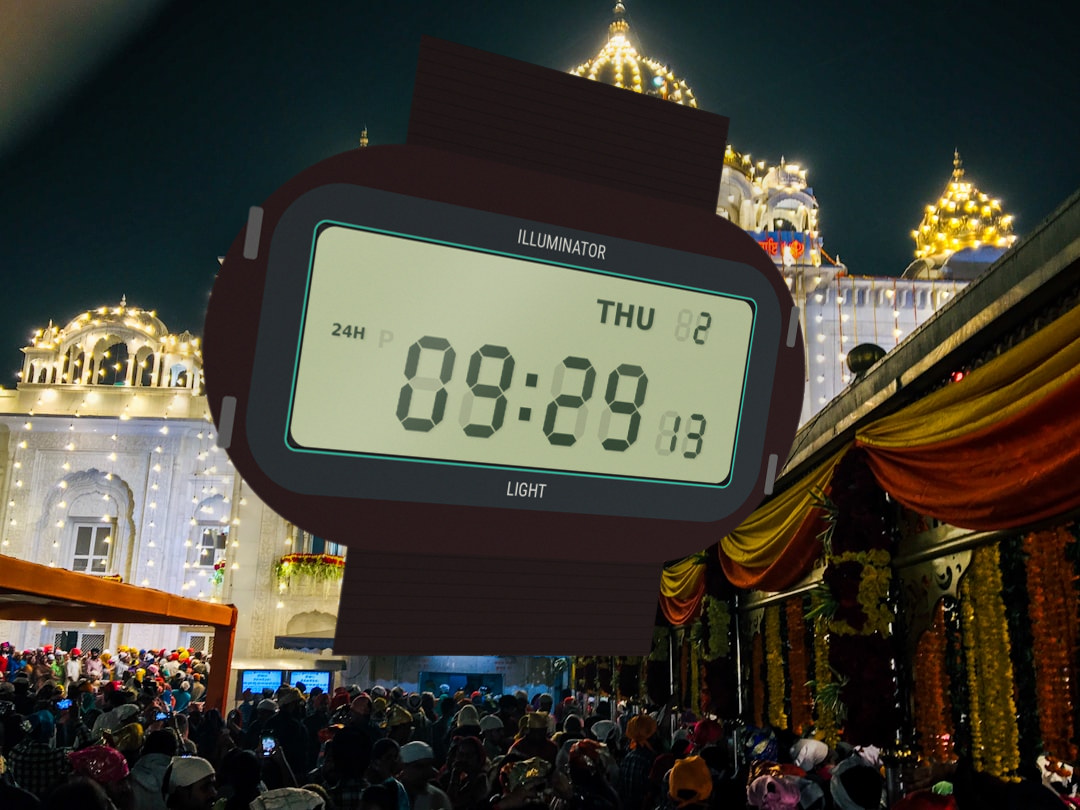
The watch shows h=9 m=29 s=13
